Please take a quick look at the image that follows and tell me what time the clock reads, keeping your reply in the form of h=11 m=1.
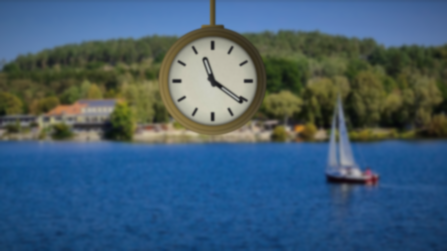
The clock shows h=11 m=21
